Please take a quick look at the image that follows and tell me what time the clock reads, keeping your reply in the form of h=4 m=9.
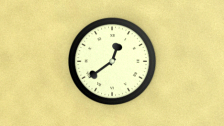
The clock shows h=12 m=39
